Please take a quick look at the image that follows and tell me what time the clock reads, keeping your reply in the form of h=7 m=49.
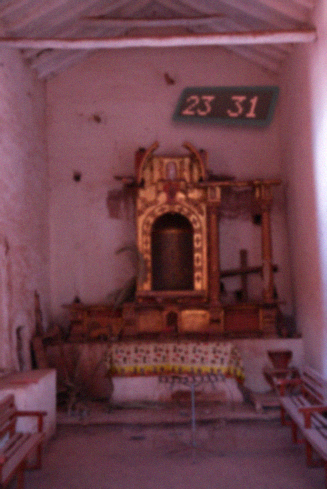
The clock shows h=23 m=31
